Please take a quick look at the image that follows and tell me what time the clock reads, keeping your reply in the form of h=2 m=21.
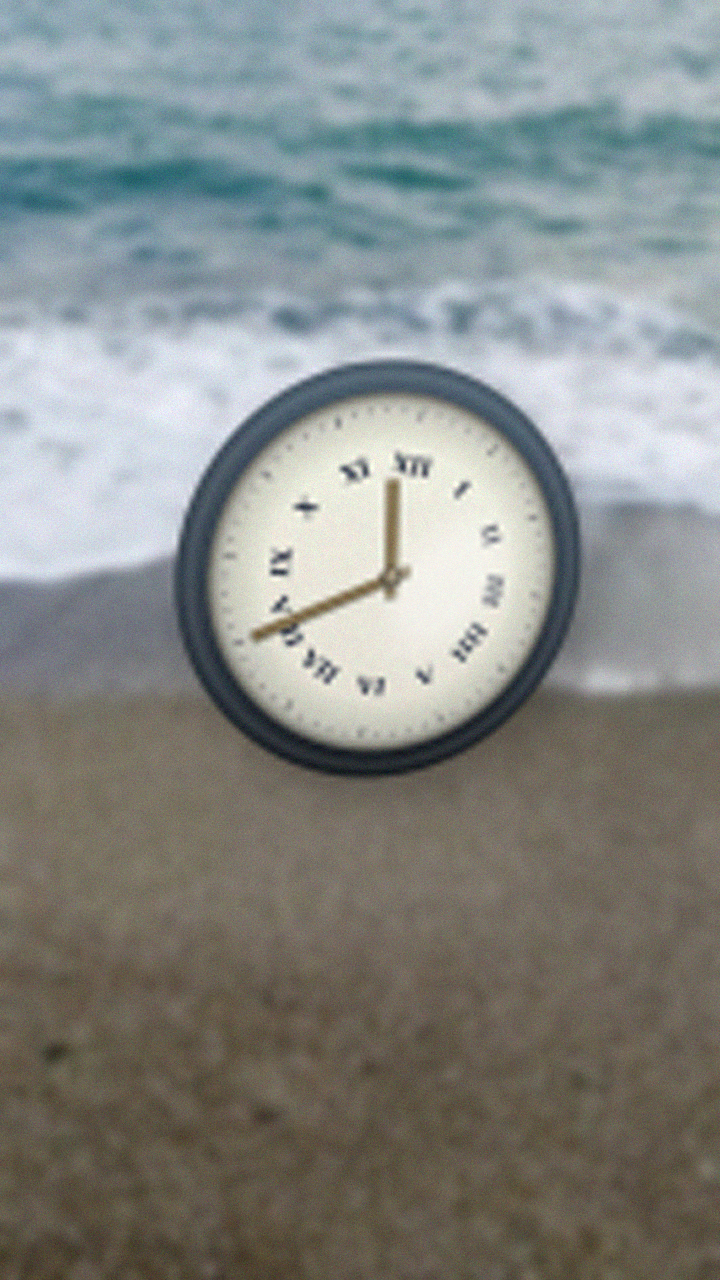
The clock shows h=11 m=40
